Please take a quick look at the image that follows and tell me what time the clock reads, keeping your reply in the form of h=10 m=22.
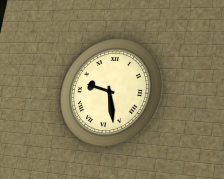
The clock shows h=9 m=27
